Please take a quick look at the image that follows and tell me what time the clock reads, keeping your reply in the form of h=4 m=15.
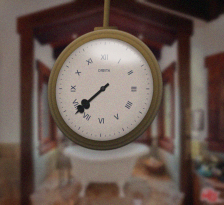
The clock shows h=7 m=38
